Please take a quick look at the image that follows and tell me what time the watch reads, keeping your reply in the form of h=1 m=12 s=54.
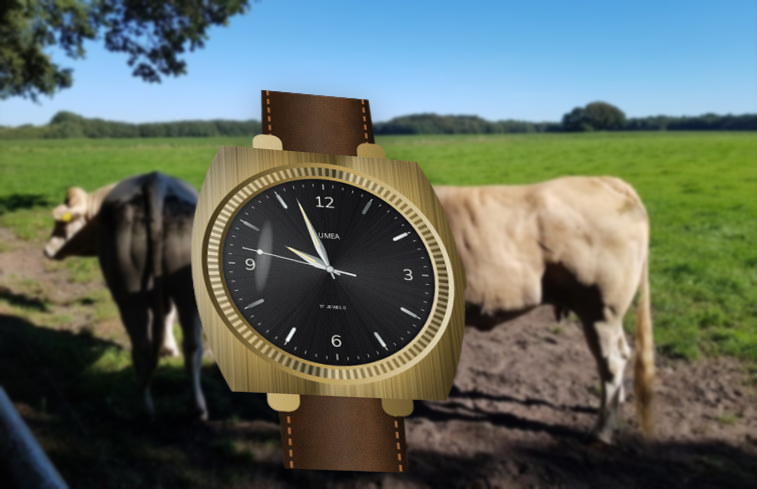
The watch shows h=9 m=56 s=47
